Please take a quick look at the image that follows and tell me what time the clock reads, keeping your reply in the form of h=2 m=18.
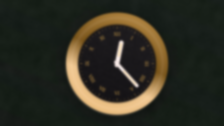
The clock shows h=12 m=23
